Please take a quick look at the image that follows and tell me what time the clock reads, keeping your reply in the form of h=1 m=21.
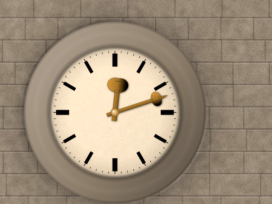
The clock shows h=12 m=12
